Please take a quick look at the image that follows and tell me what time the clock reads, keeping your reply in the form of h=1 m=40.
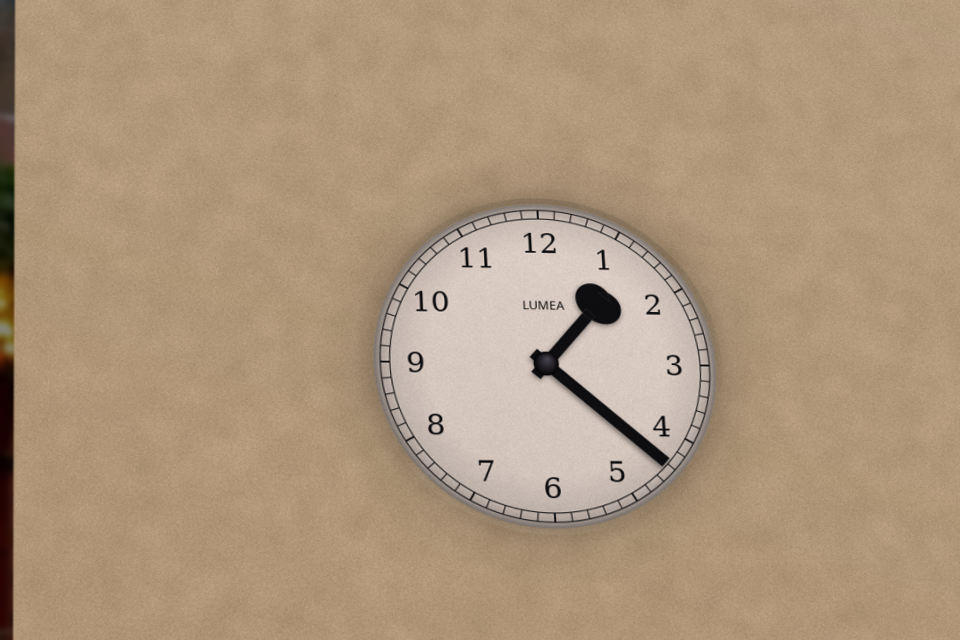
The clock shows h=1 m=22
